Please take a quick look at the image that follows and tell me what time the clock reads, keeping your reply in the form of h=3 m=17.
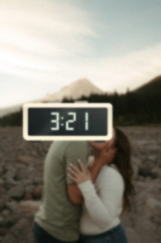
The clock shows h=3 m=21
